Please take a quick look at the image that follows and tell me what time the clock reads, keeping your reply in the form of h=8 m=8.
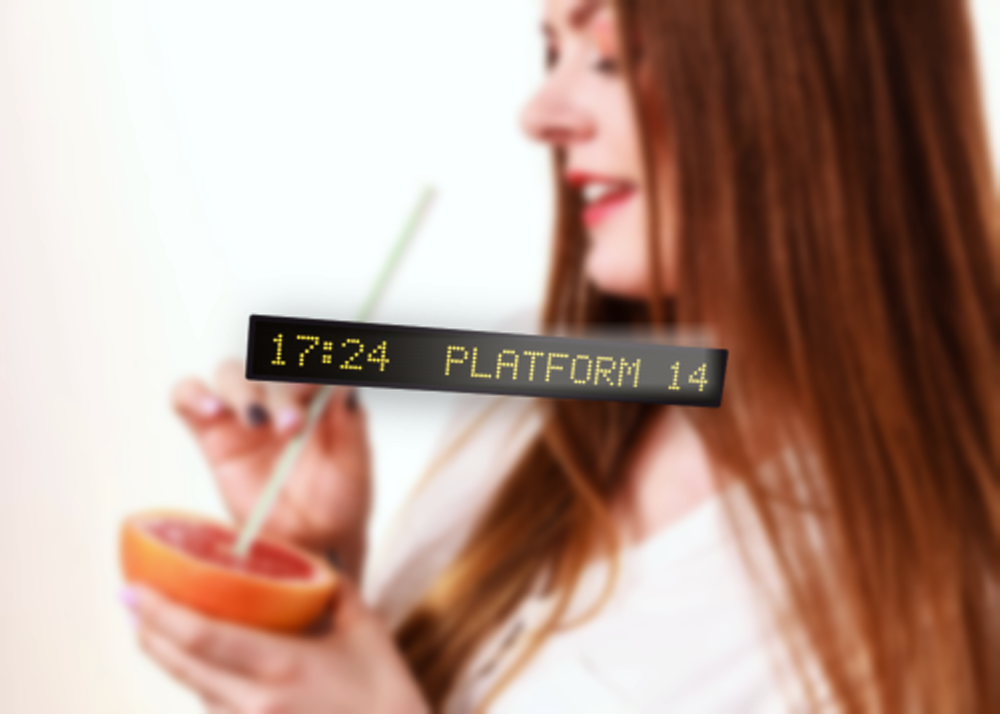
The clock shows h=17 m=24
